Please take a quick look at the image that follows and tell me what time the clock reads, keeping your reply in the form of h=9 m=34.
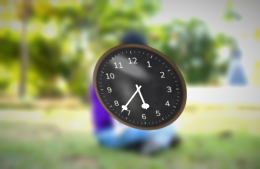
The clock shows h=5 m=37
